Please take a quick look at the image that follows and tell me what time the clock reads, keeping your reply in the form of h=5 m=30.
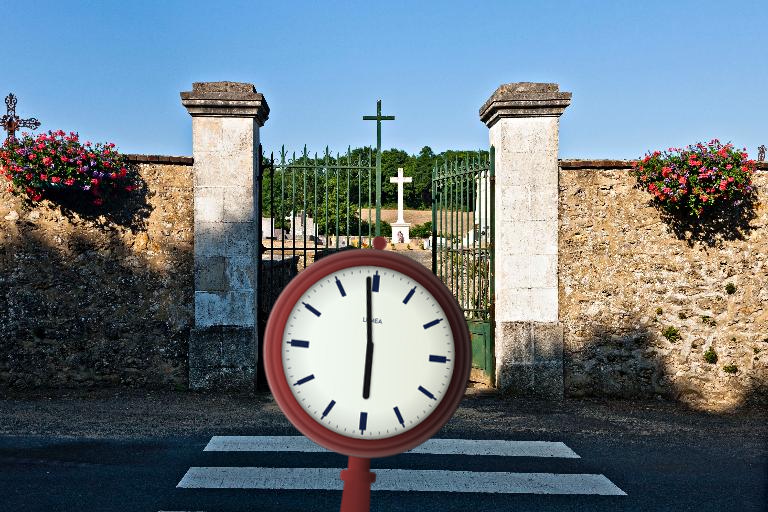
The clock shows h=5 m=59
